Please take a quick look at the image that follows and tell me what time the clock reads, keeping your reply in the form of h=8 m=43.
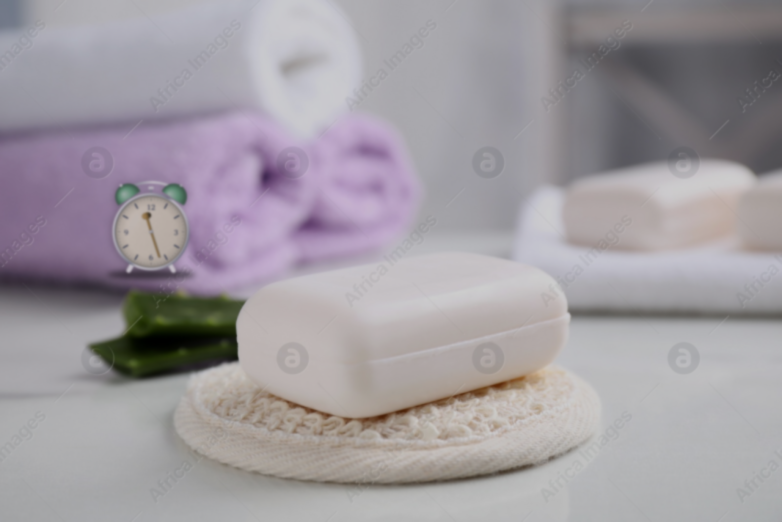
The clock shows h=11 m=27
